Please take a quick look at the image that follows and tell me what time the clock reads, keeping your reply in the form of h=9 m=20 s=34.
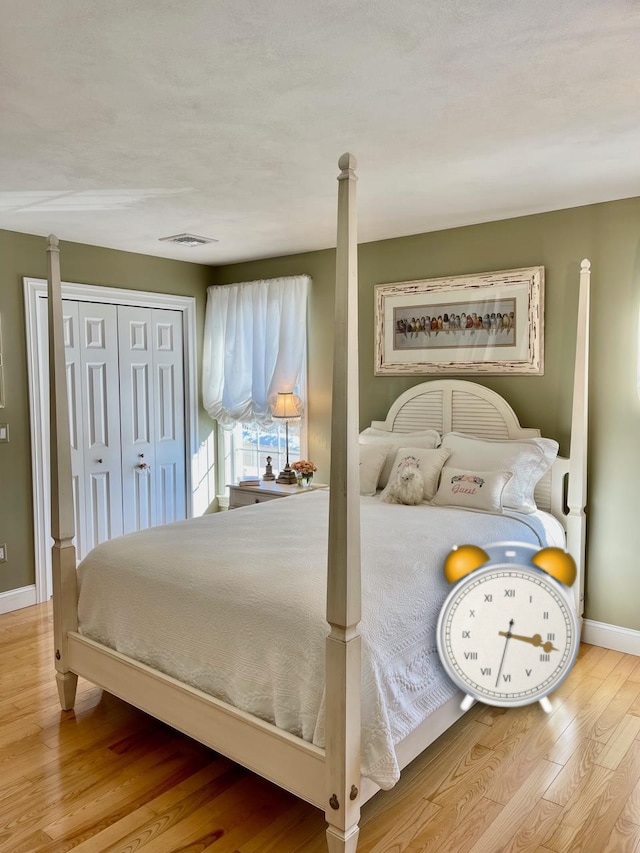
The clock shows h=3 m=17 s=32
